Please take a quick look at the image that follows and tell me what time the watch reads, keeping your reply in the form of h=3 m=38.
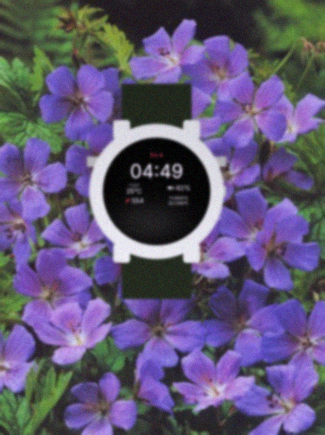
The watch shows h=4 m=49
